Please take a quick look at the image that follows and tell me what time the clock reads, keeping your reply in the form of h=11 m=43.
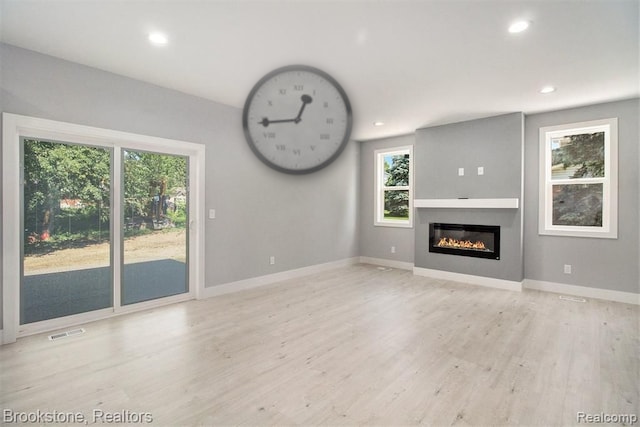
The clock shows h=12 m=44
